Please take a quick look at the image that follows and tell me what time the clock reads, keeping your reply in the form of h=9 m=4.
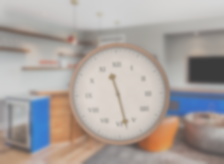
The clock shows h=11 m=28
